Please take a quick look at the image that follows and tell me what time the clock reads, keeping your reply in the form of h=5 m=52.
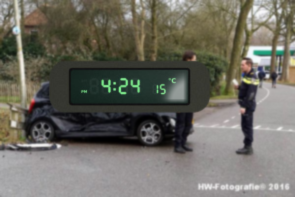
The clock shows h=4 m=24
